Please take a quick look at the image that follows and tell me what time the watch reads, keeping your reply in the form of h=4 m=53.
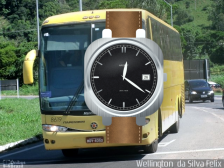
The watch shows h=12 m=21
